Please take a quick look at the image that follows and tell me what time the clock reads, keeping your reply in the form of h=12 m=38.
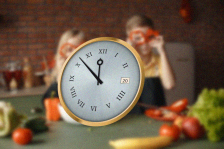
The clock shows h=11 m=52
